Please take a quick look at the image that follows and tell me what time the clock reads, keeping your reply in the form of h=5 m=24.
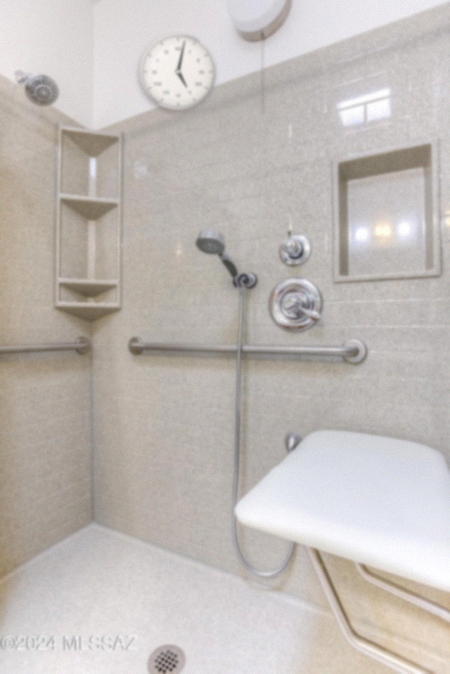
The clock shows h=5 m=2
